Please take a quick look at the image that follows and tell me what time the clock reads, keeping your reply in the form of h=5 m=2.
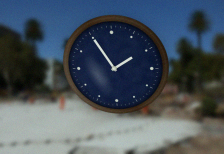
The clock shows h=1 m=55
